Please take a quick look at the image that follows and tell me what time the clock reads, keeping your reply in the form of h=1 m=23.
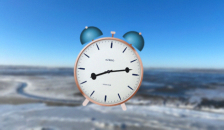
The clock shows h=8 m=13
